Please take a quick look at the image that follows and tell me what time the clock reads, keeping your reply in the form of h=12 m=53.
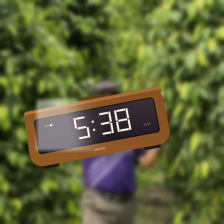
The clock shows h=5 m=38
